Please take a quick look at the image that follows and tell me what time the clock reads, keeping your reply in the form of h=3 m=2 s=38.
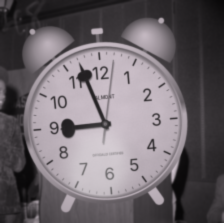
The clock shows h=8 m=57 s=2
